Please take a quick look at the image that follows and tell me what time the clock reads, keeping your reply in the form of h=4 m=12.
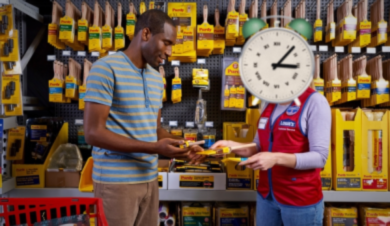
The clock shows h=3 m=7
